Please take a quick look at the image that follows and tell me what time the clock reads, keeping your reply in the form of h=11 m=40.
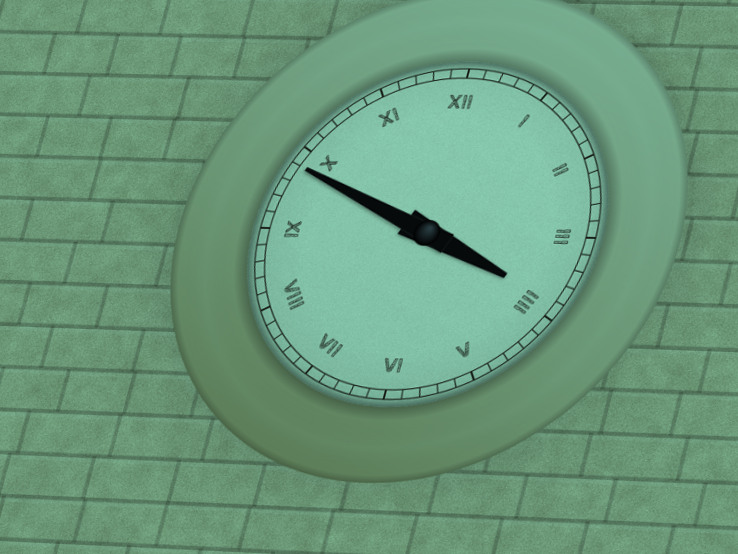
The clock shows h=3 m=49
